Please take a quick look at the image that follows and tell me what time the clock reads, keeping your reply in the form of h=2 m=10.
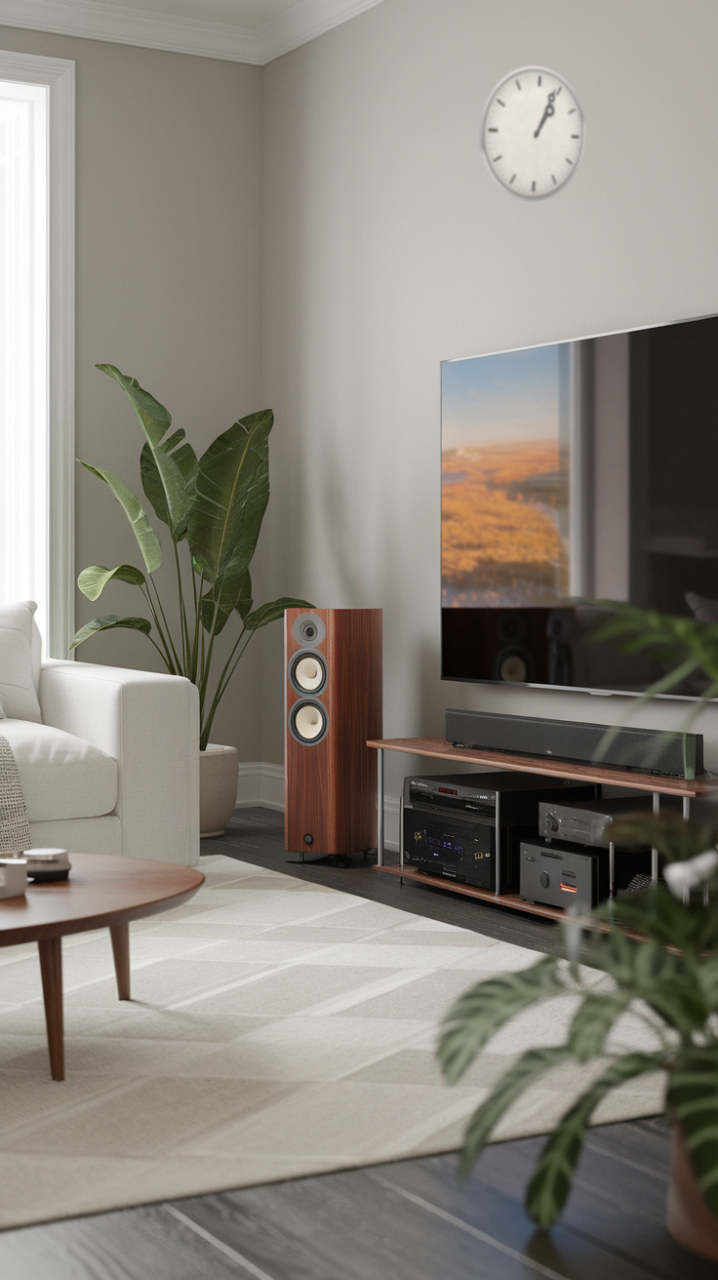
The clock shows h=1 m=4
